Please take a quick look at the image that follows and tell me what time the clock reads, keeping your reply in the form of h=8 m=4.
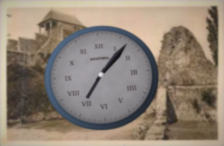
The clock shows h=7 m=7
